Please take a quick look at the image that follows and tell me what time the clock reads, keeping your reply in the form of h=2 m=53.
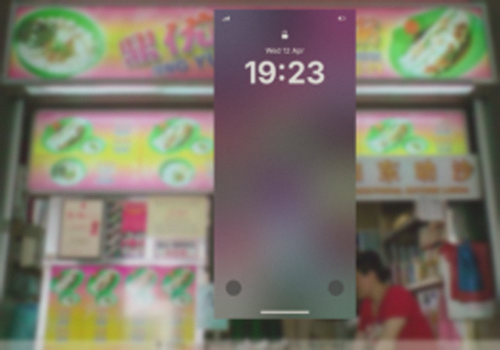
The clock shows h=19 m=23
